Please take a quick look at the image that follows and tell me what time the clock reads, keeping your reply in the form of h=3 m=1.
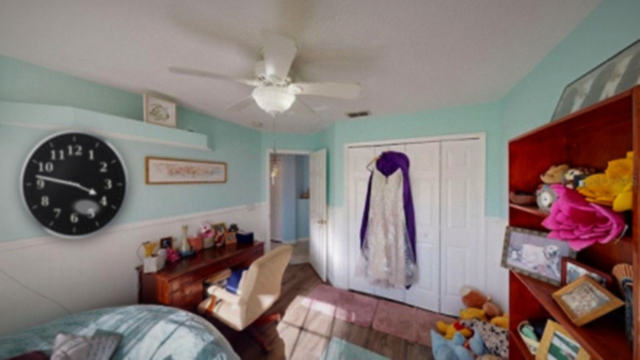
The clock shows h=3 m=47
